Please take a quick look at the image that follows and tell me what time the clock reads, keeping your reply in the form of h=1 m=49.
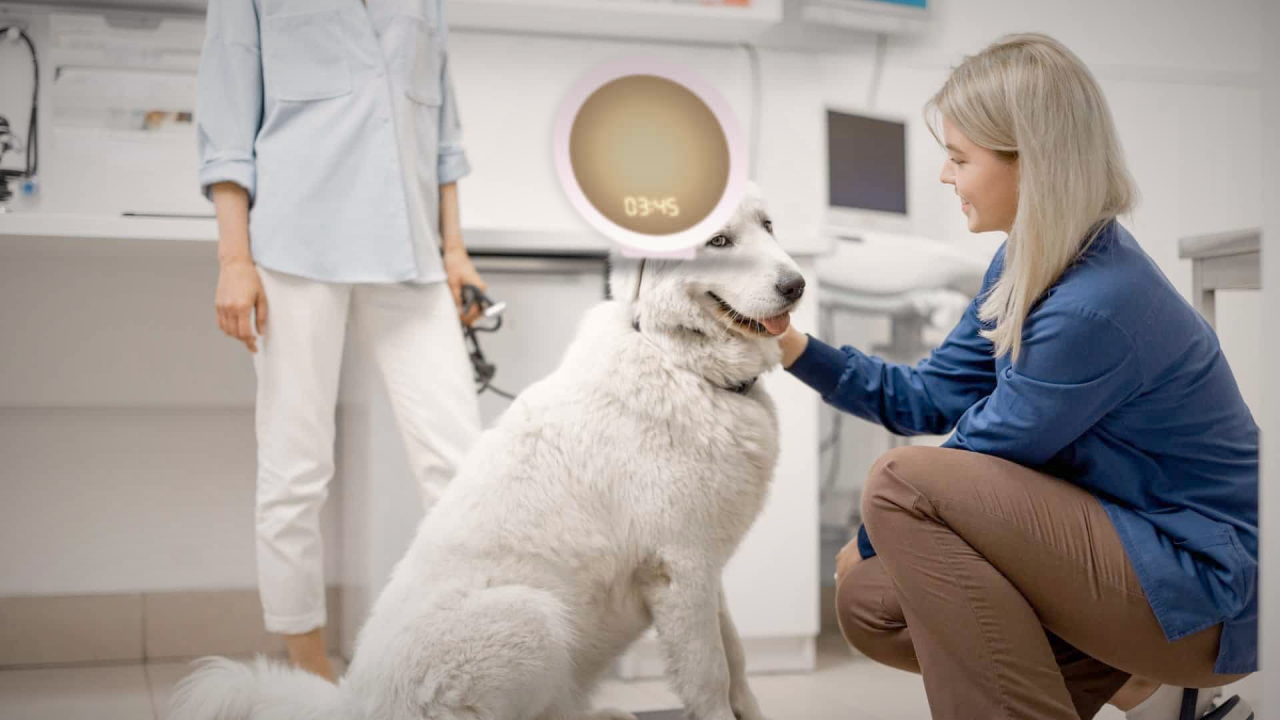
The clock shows h=3 m=45
